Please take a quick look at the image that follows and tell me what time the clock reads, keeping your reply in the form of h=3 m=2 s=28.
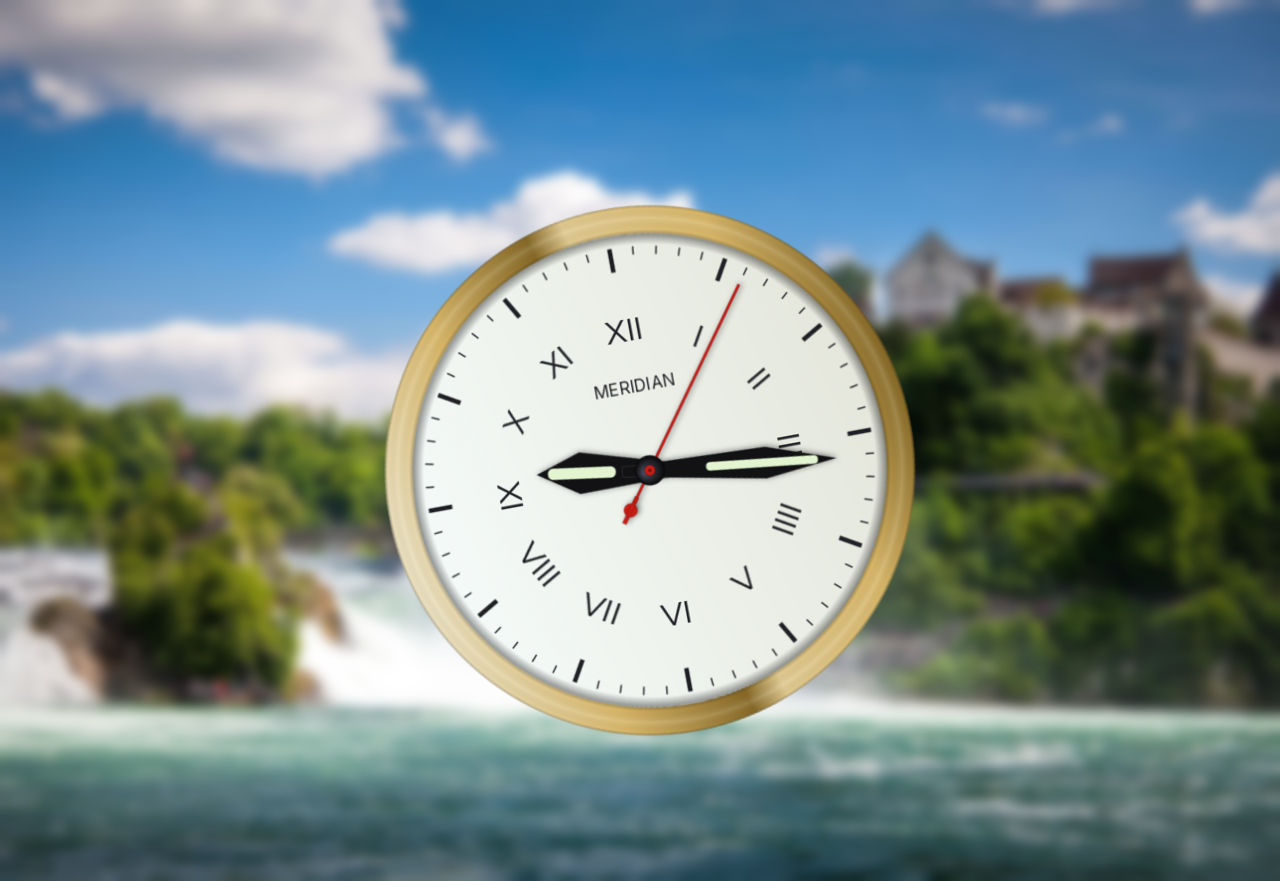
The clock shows h=9 m=16 s=6
